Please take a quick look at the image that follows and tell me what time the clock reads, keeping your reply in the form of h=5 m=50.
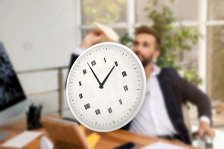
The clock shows h=1 m=58
